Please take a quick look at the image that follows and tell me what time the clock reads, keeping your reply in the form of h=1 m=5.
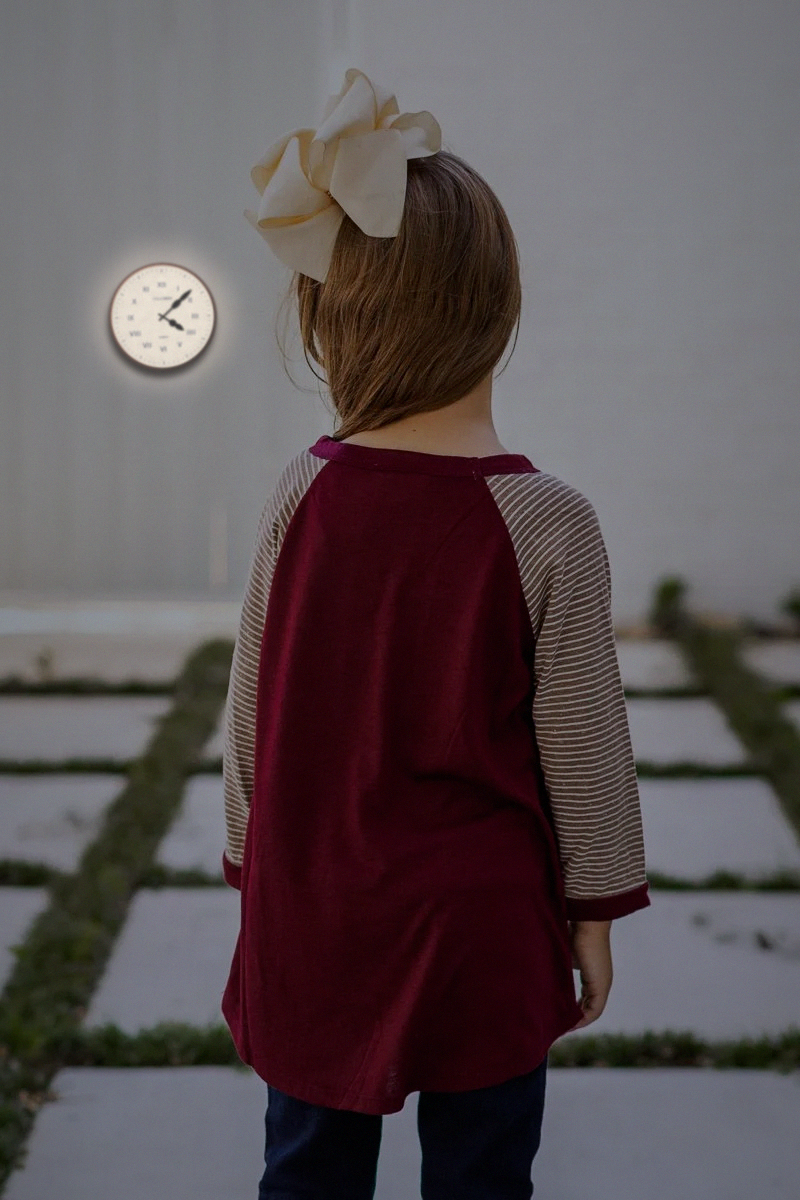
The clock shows h=4 m=8
